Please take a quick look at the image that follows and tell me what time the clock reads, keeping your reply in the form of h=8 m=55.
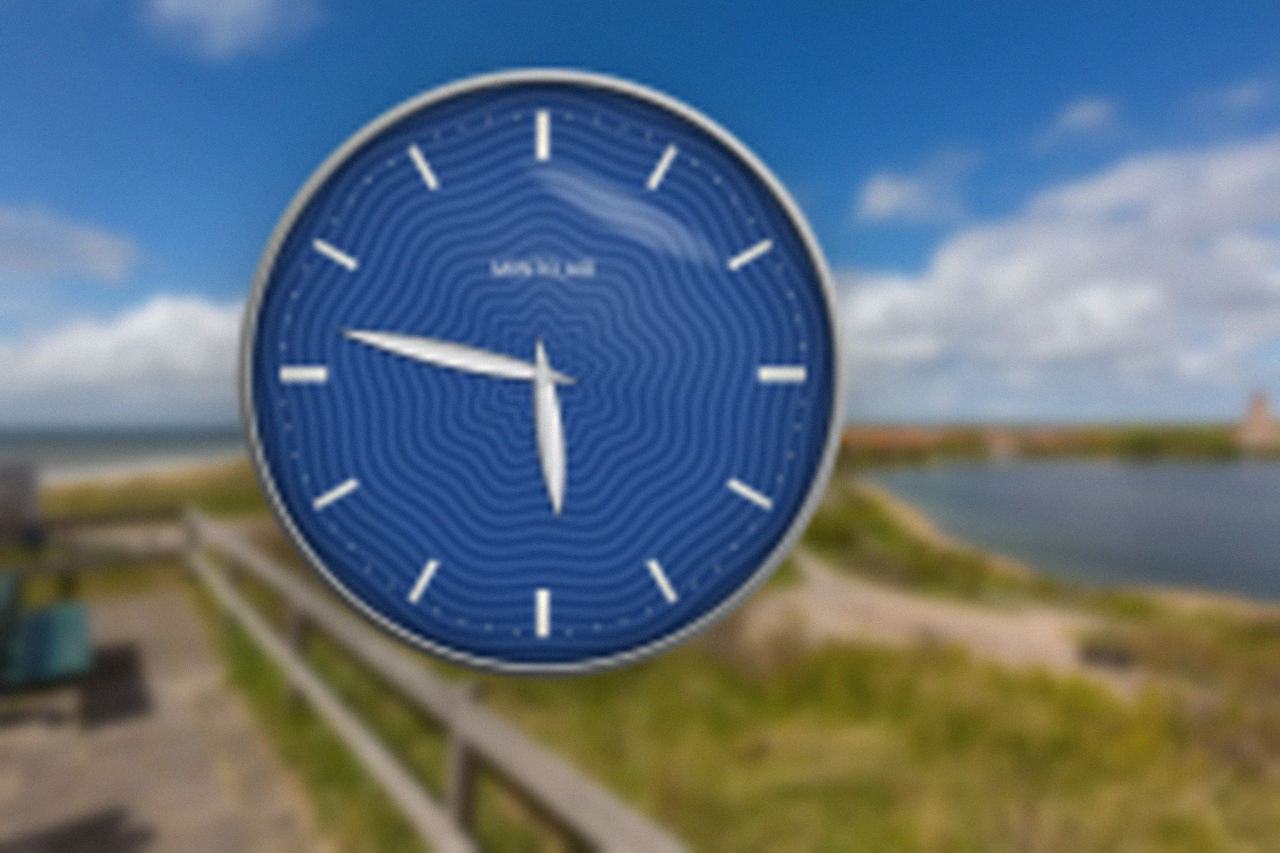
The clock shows h=5 m=47
